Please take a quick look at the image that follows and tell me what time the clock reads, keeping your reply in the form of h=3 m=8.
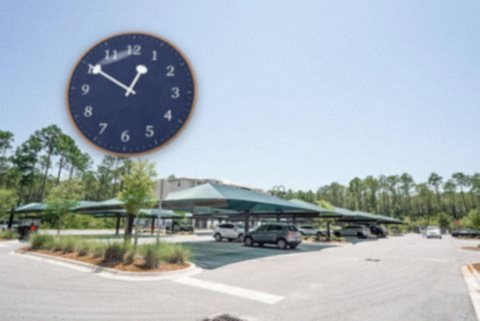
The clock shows h=12 m=50
